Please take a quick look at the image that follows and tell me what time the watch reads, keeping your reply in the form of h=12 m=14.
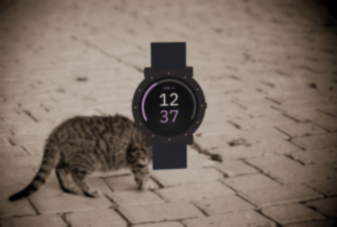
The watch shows h=12 m=37
